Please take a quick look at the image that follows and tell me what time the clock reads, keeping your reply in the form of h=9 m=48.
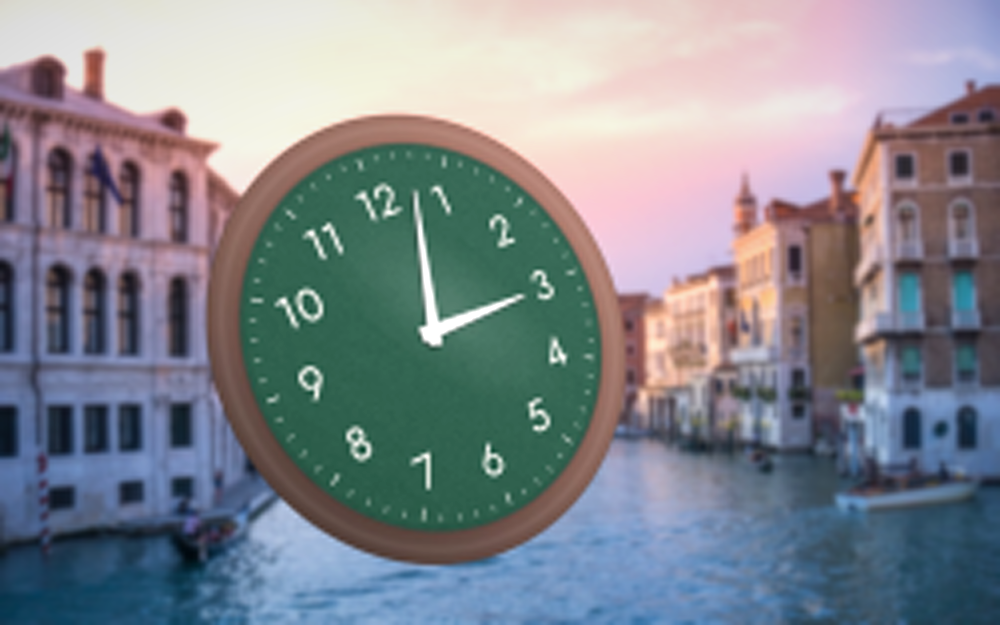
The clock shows h=3 m=3
